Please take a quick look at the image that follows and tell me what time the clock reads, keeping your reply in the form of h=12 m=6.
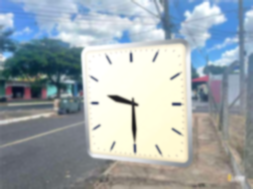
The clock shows h=9 m=30
